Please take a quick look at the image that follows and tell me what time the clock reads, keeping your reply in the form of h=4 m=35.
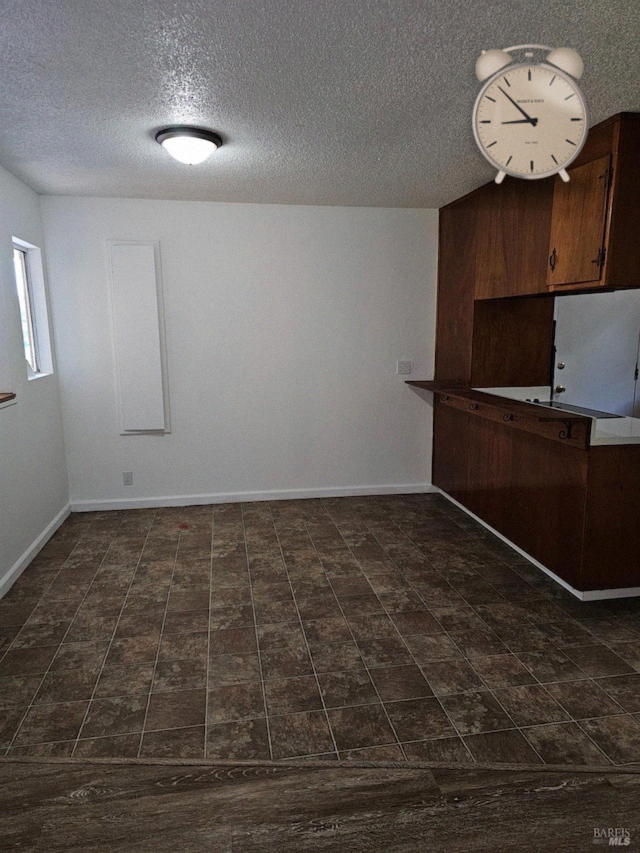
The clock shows h=8 m=53
